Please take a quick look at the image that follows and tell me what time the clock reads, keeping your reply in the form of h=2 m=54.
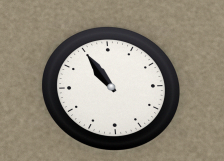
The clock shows h=10 m=55
